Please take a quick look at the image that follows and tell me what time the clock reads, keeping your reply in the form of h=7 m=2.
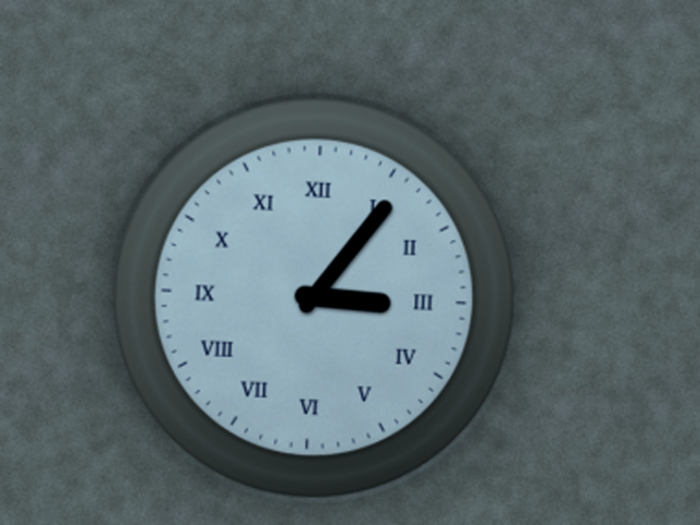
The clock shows h=3 m=6
